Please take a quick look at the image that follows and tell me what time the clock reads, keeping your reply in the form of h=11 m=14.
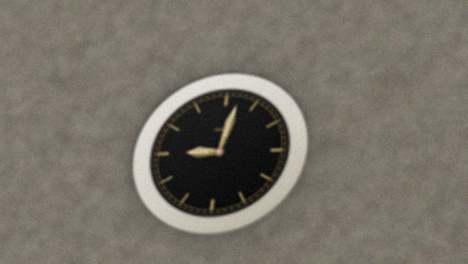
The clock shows h=9 m=2
